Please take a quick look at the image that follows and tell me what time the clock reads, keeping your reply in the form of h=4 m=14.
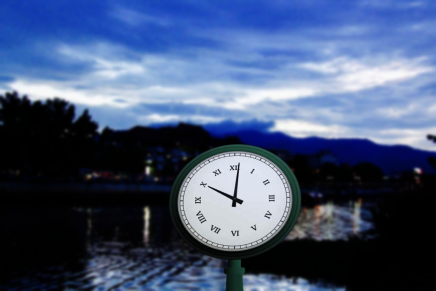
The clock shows h=10 m=1
